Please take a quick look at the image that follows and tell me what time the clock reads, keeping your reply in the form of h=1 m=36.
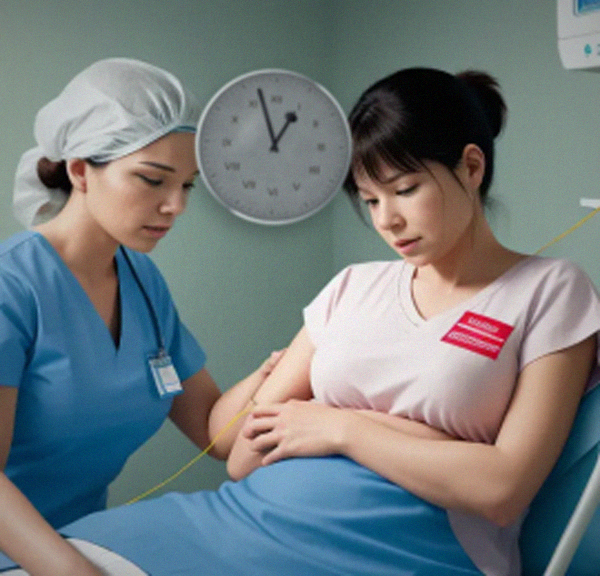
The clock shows h=12 m=57
